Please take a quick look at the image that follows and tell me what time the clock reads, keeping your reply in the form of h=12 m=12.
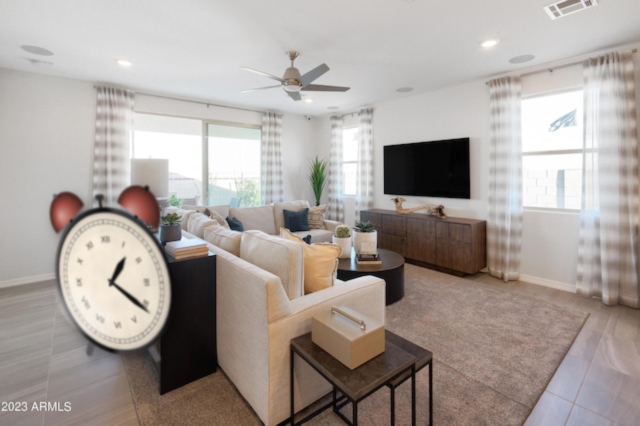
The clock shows h=1 m=21
